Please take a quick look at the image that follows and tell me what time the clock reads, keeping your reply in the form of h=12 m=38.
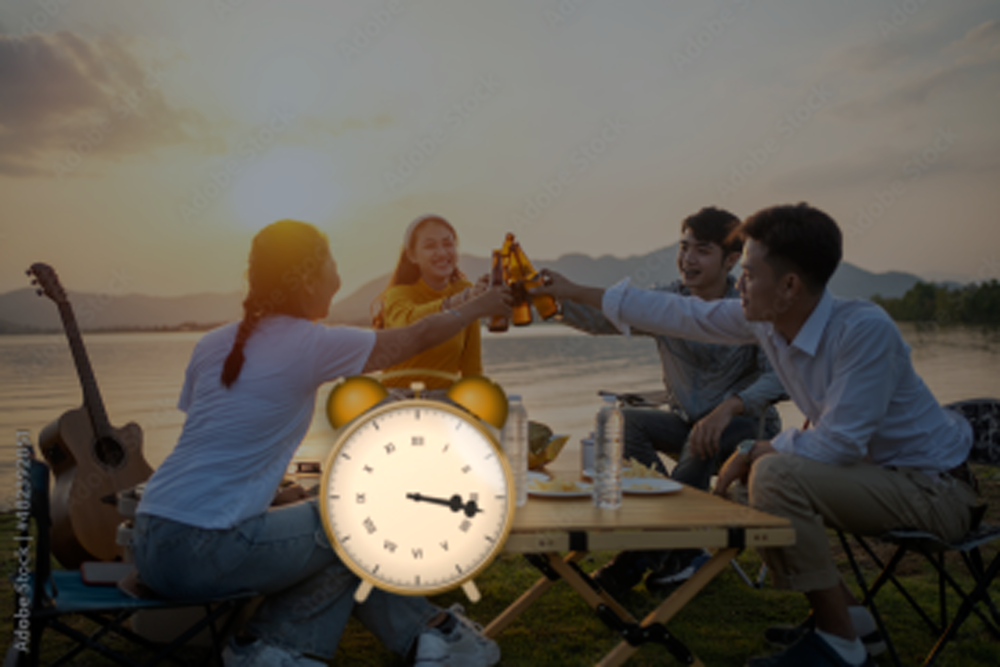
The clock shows h=3 m=17
